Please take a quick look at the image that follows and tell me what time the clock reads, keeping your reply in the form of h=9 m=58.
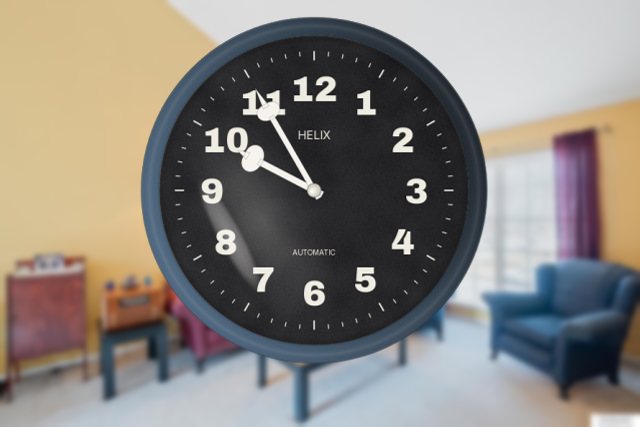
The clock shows h=9 m=55
